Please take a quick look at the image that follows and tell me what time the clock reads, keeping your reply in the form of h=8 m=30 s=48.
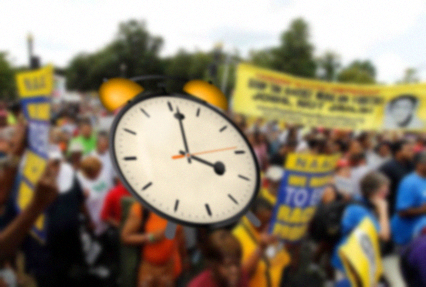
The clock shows h=4 m=1 s=14
